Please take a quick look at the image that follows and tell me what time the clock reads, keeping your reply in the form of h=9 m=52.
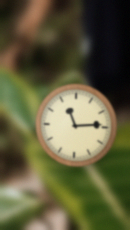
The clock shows h=11 m=14
